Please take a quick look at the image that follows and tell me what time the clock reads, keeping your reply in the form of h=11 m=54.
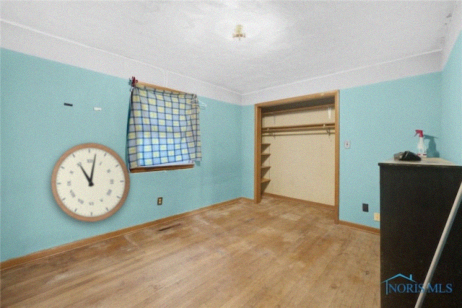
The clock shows h=11 m=2
